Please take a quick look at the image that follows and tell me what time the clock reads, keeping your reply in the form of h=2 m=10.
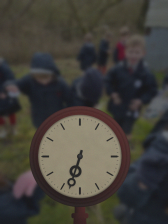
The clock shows h=6 m=33
